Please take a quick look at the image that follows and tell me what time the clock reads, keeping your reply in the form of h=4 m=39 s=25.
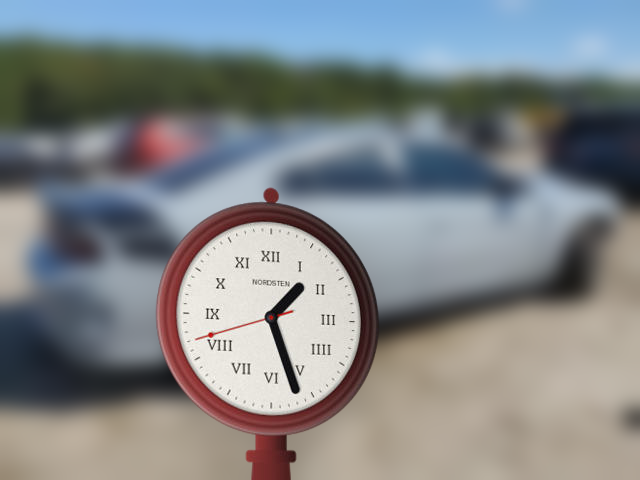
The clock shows h=1 m=26 s=42
